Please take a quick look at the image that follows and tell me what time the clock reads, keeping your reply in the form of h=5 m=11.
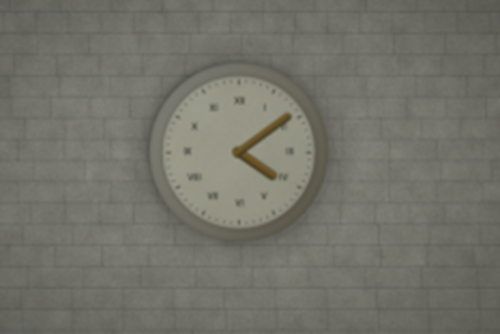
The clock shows h=4 m=9
